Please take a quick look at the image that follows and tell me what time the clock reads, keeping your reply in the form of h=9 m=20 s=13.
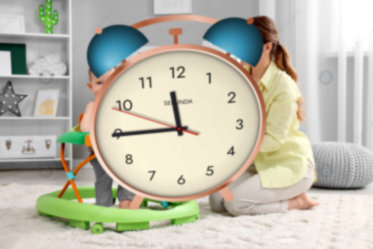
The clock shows h=11 m=44 s=49
